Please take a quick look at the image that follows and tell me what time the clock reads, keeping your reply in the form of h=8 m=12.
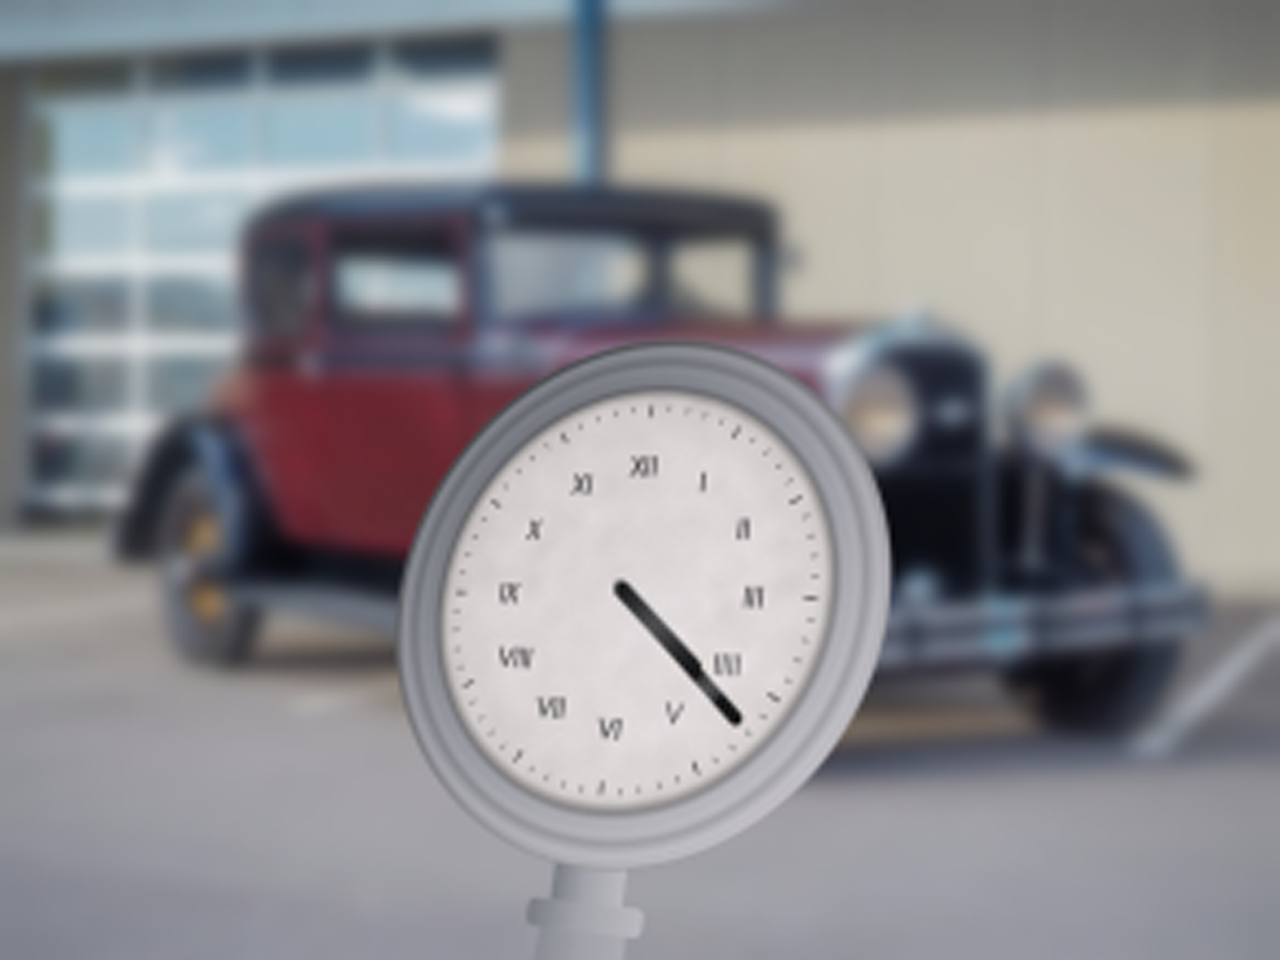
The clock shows h=4 m=22
